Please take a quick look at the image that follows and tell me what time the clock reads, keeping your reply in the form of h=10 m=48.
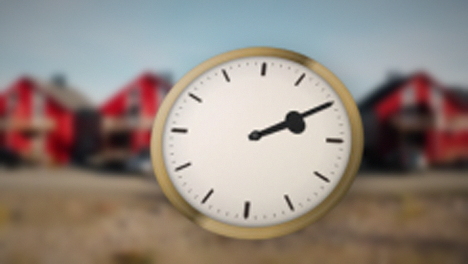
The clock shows h=2 m=10
